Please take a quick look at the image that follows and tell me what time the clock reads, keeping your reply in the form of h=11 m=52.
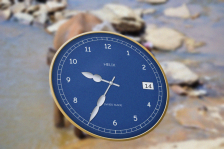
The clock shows h=9 m=35
